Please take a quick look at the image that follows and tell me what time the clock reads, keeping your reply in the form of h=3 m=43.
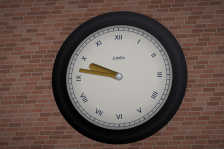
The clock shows h=9 m=47
